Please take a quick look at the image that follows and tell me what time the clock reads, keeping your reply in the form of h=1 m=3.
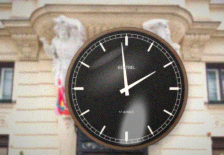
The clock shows h=1 m=59
